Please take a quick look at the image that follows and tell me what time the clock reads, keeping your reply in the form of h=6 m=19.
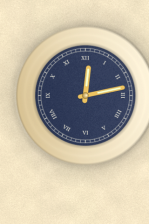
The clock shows h=12 m=13
